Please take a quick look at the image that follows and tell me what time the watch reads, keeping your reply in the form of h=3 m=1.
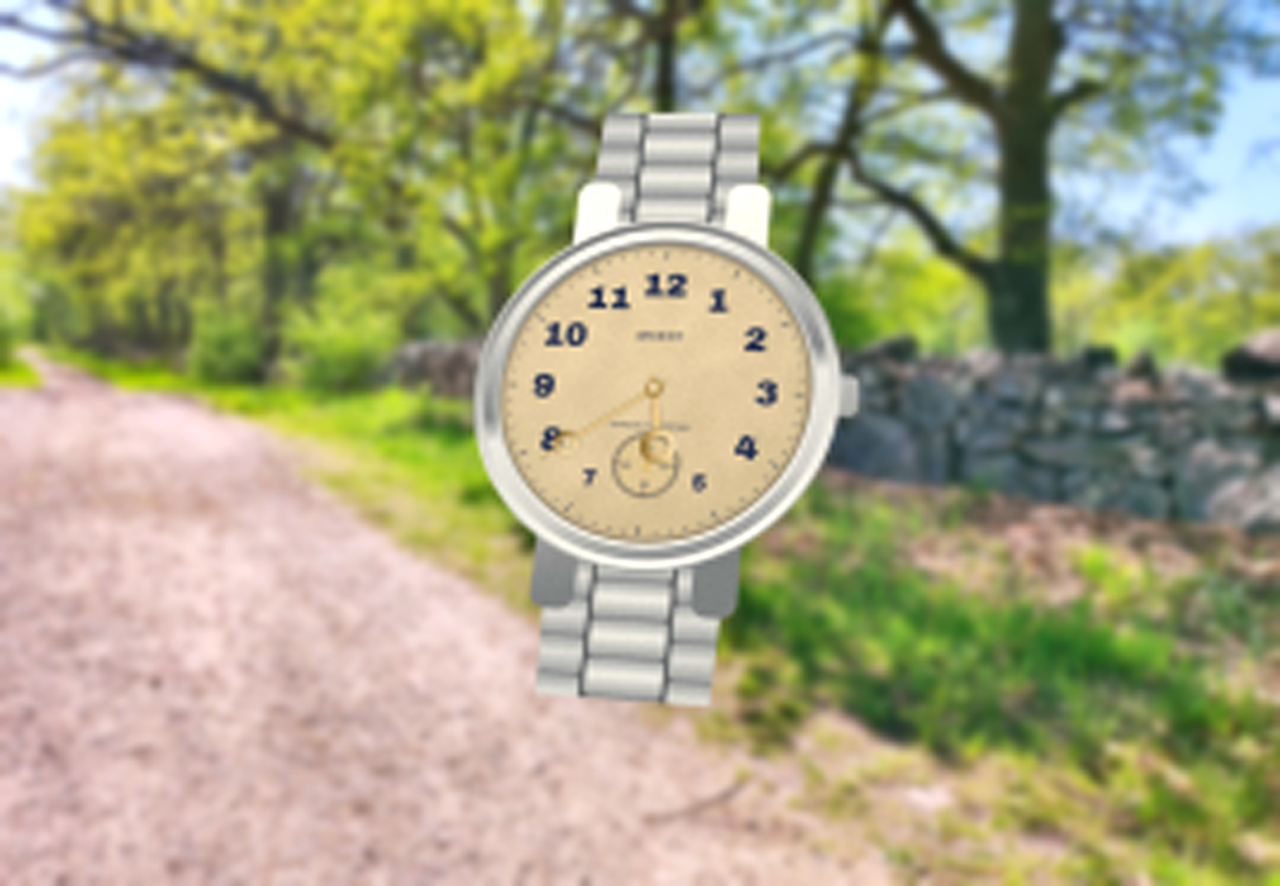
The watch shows h=5 m=39
